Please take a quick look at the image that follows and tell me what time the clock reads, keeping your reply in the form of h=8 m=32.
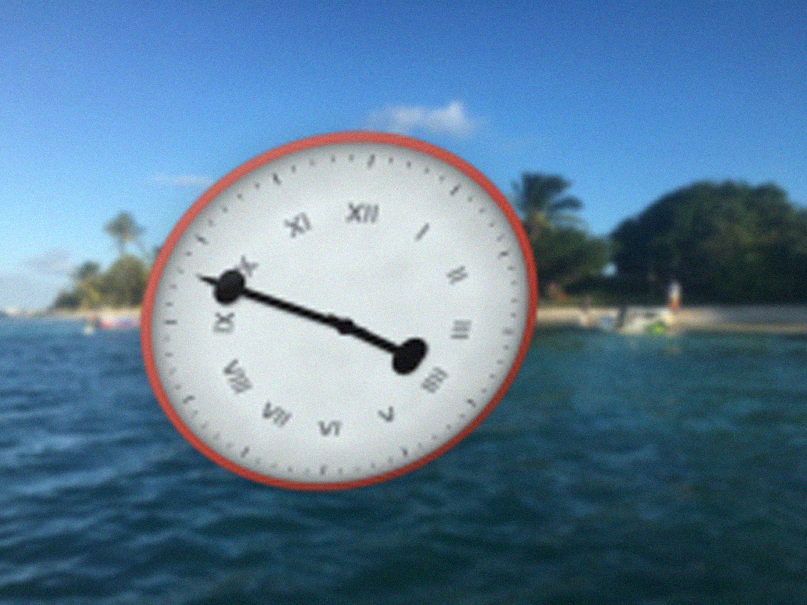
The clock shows h=3 m=48
